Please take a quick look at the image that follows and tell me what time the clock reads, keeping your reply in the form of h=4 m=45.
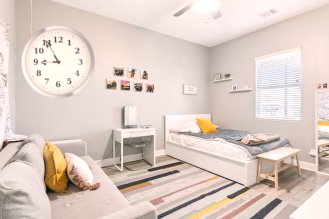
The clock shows h=8 m=55
